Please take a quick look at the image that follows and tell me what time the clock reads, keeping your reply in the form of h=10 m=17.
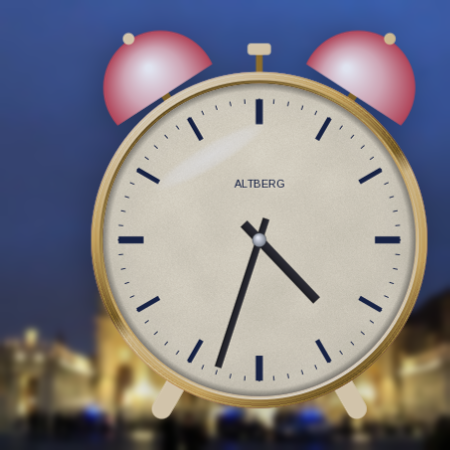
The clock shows h=4 m=33
